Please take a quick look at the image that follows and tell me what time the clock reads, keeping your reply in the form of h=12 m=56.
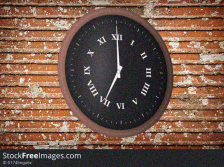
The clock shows h=7 m=0
